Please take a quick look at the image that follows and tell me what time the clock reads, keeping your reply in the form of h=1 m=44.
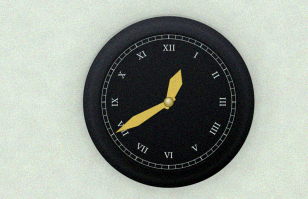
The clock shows h=12 m=40
